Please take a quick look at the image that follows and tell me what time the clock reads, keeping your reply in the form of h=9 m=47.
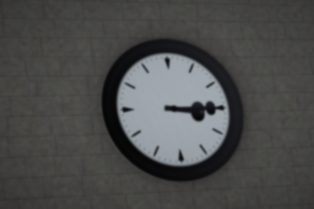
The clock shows h=3 m=15
